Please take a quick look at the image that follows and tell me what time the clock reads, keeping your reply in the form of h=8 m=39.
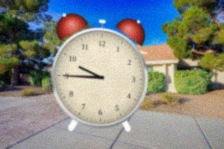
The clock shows h=9 m=45
